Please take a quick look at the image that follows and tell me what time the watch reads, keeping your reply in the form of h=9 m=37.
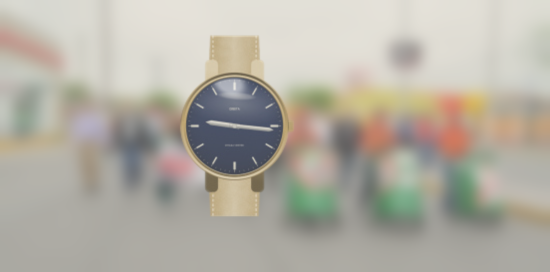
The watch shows h=9 m=16
